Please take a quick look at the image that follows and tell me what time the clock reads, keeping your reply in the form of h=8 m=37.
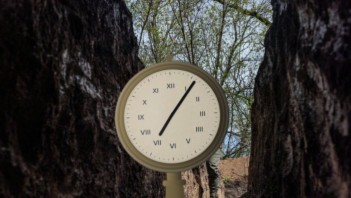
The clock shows h=7 m=6
